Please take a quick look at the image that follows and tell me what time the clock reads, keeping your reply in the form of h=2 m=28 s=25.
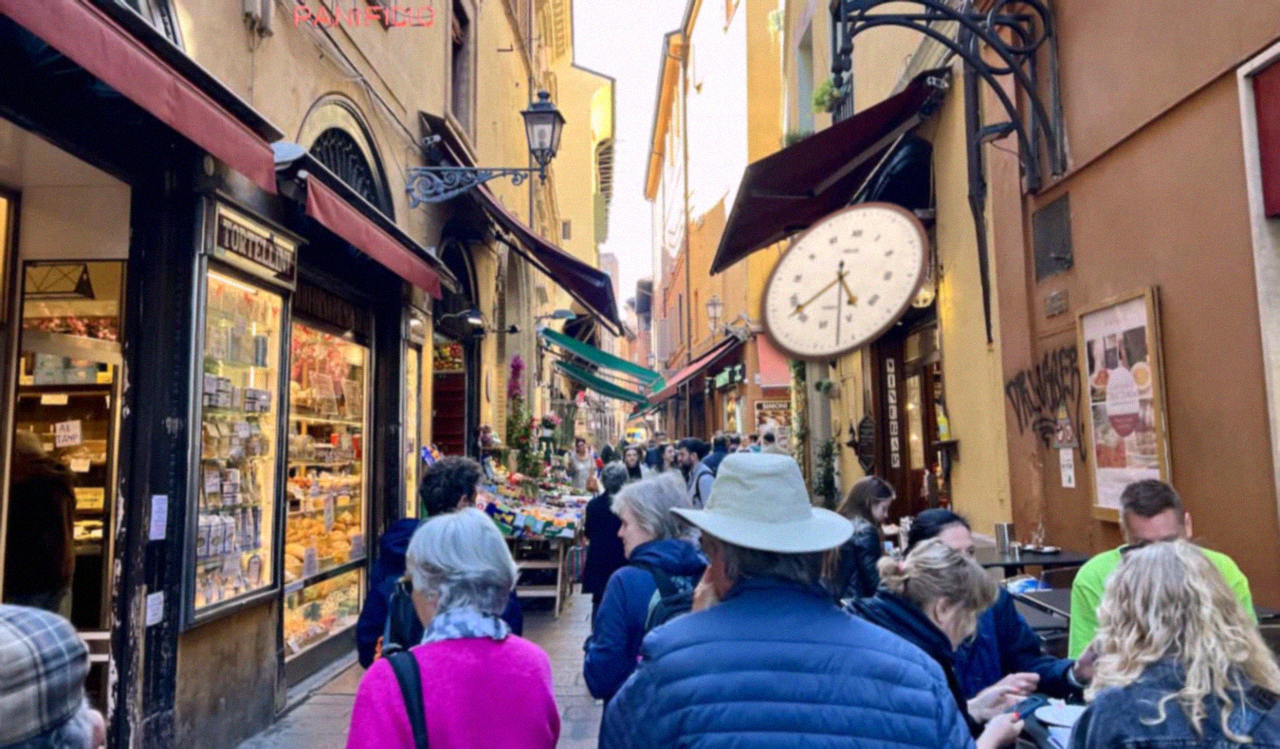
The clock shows h=4 m=37 s=27
